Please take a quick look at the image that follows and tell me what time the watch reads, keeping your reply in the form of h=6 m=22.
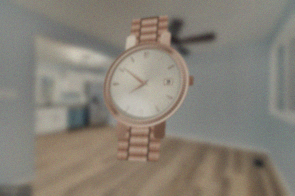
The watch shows h=7 m=51
